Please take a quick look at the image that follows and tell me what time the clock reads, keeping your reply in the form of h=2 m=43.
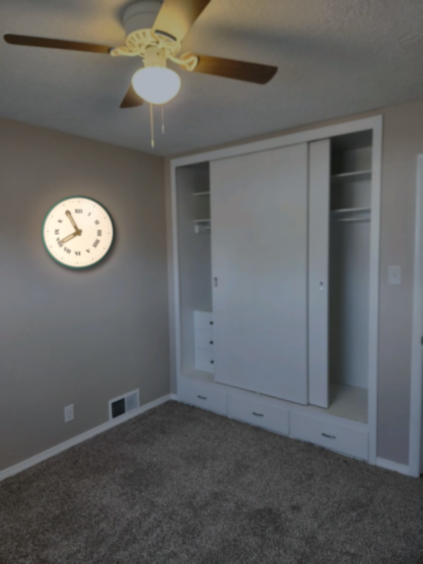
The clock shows h=7 m=55
